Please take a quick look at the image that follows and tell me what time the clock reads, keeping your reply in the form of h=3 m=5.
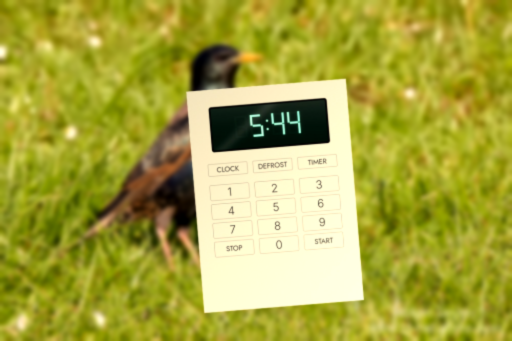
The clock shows h=5 m=44
